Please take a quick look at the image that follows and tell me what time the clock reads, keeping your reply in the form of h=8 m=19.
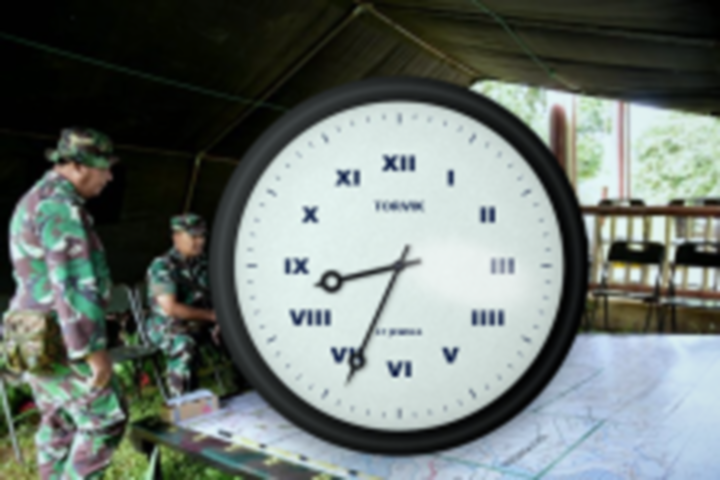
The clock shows h=8 m=34
